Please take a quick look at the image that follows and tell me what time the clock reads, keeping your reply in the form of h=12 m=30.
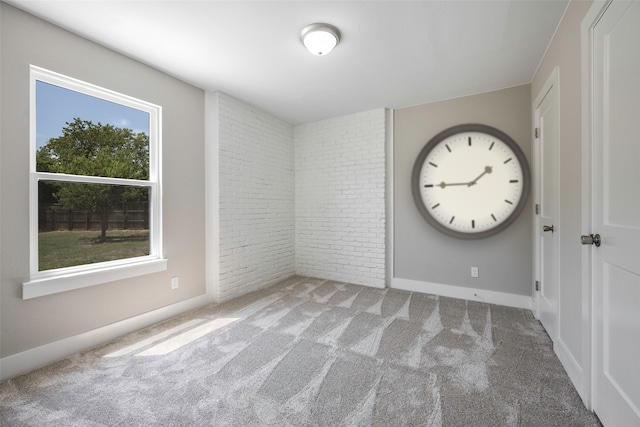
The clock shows h=1 m=45
